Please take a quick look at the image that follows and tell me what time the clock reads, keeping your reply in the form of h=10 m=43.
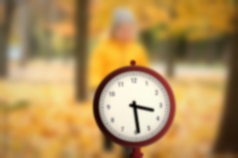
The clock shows h=3 m=29
